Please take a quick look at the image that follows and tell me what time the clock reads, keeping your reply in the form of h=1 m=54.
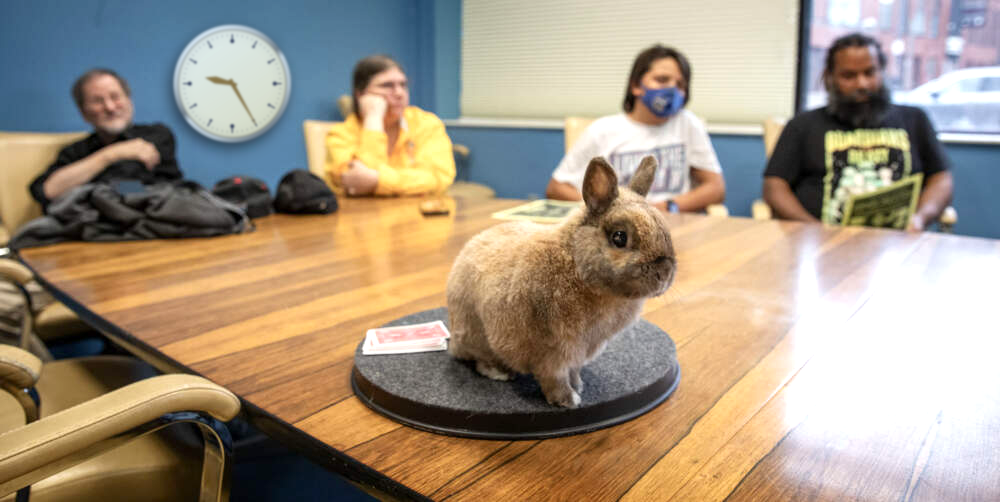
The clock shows h=9 m=25
